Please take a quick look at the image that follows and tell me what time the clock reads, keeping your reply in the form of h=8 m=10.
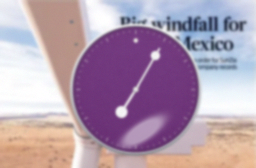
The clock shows h=7 m=5
